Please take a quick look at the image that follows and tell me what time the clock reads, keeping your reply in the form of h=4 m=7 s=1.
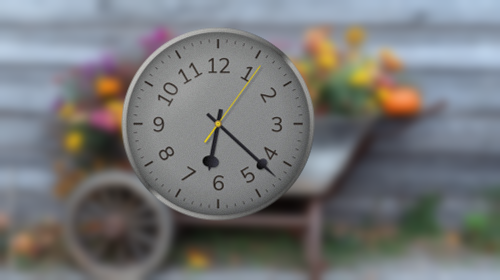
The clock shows h=6 m=22 s=6
